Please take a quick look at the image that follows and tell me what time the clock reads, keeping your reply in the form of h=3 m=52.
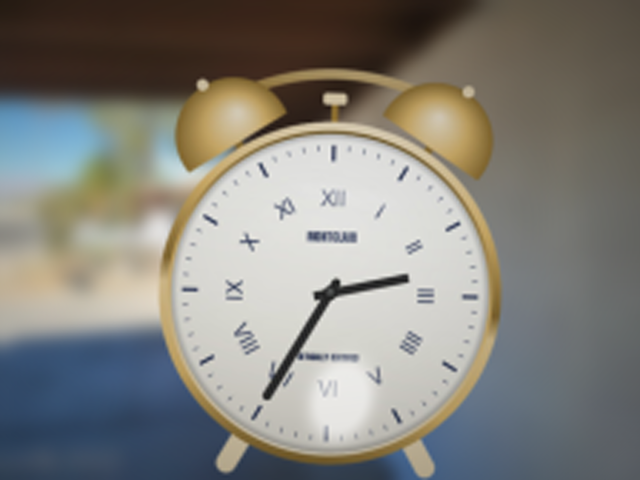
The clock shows h=2 m=35
